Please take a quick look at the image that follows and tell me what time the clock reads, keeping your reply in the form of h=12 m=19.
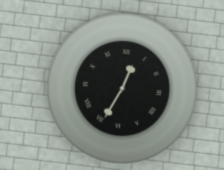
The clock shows h=12 m=34
